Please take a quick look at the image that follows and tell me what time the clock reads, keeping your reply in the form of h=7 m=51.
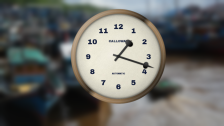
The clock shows h=1 m=18
